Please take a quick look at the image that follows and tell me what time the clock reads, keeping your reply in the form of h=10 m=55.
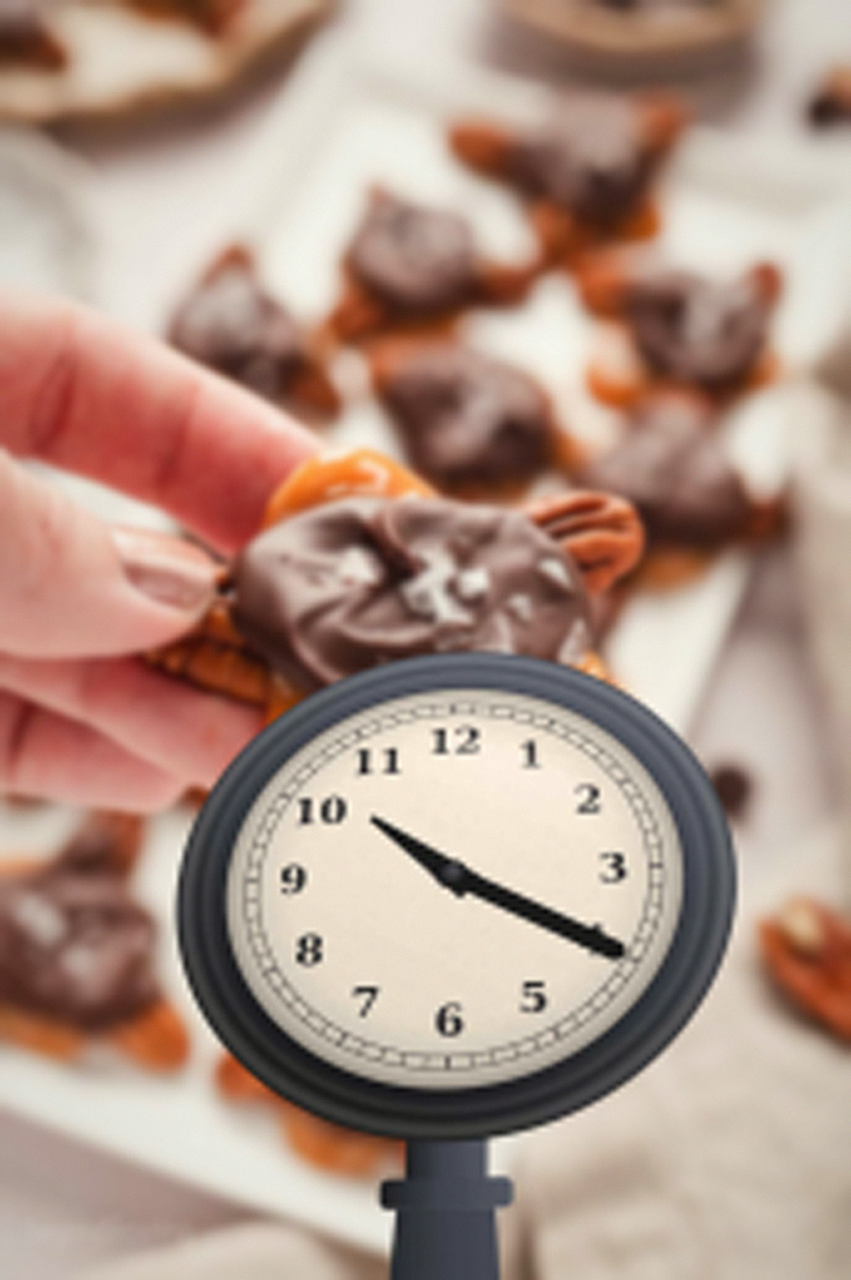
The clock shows h=10 m=20
